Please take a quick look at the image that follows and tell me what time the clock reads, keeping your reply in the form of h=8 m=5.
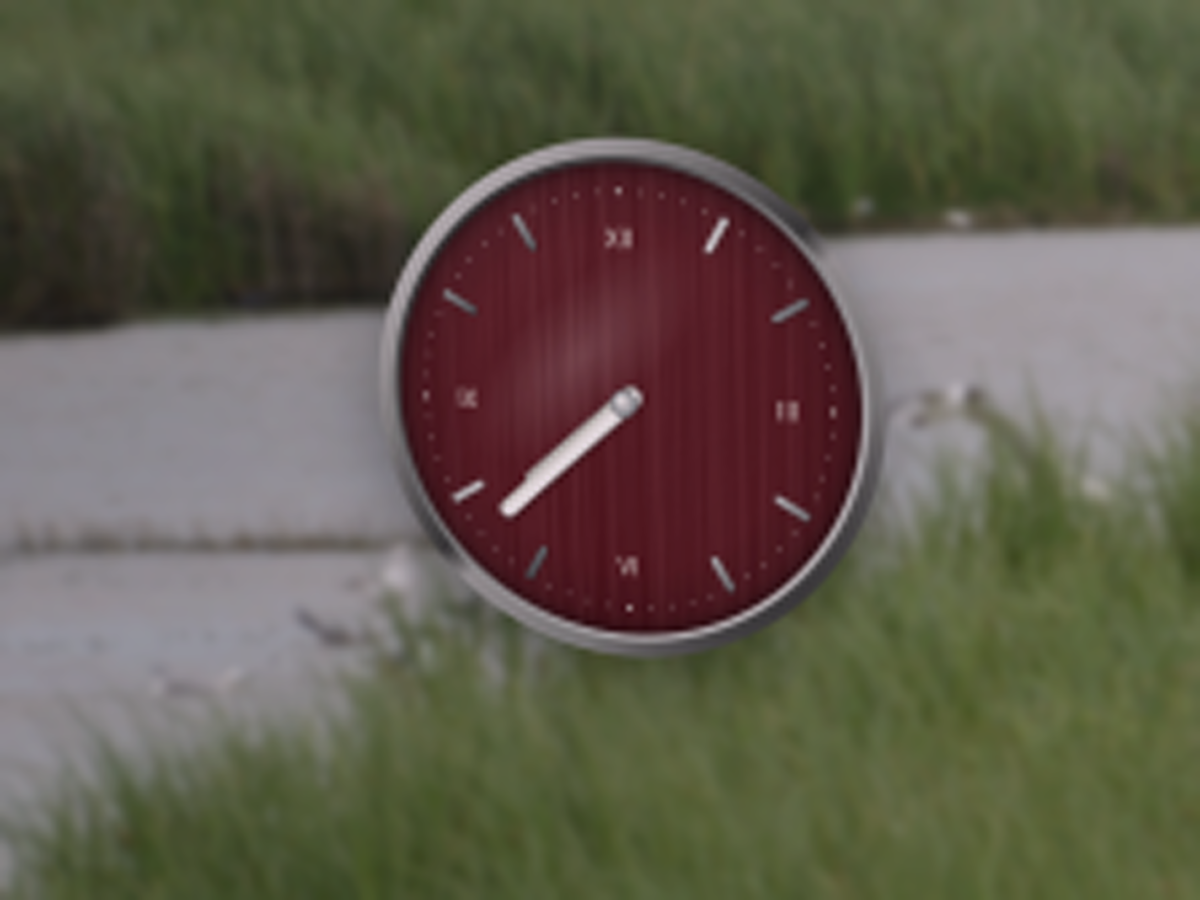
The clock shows h=7 m=38
